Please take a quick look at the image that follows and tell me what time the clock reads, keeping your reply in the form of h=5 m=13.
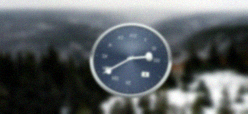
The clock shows h=2 m=39
